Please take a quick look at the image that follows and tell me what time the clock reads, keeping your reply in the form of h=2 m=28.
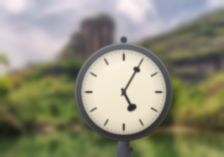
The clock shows h=5 m=5
